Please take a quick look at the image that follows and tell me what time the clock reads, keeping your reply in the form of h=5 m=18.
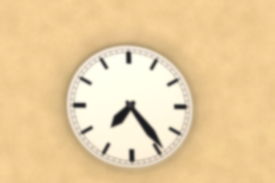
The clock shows h=7 m=24
